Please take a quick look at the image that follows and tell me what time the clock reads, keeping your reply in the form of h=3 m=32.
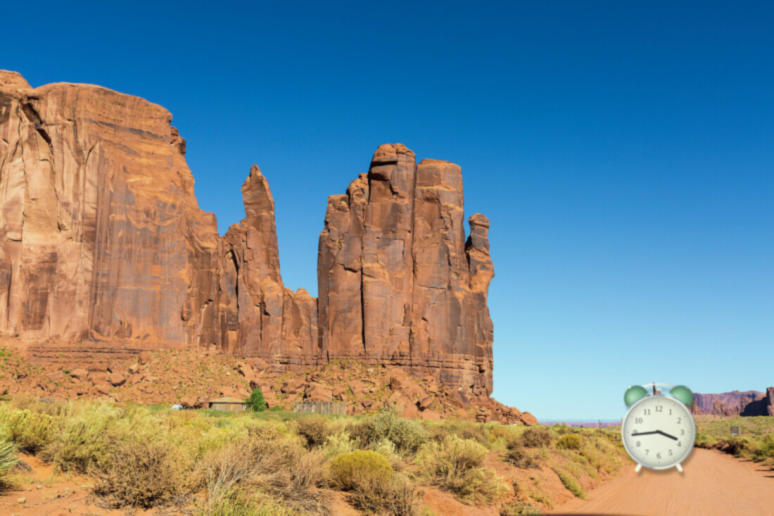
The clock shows h=3 m=44
